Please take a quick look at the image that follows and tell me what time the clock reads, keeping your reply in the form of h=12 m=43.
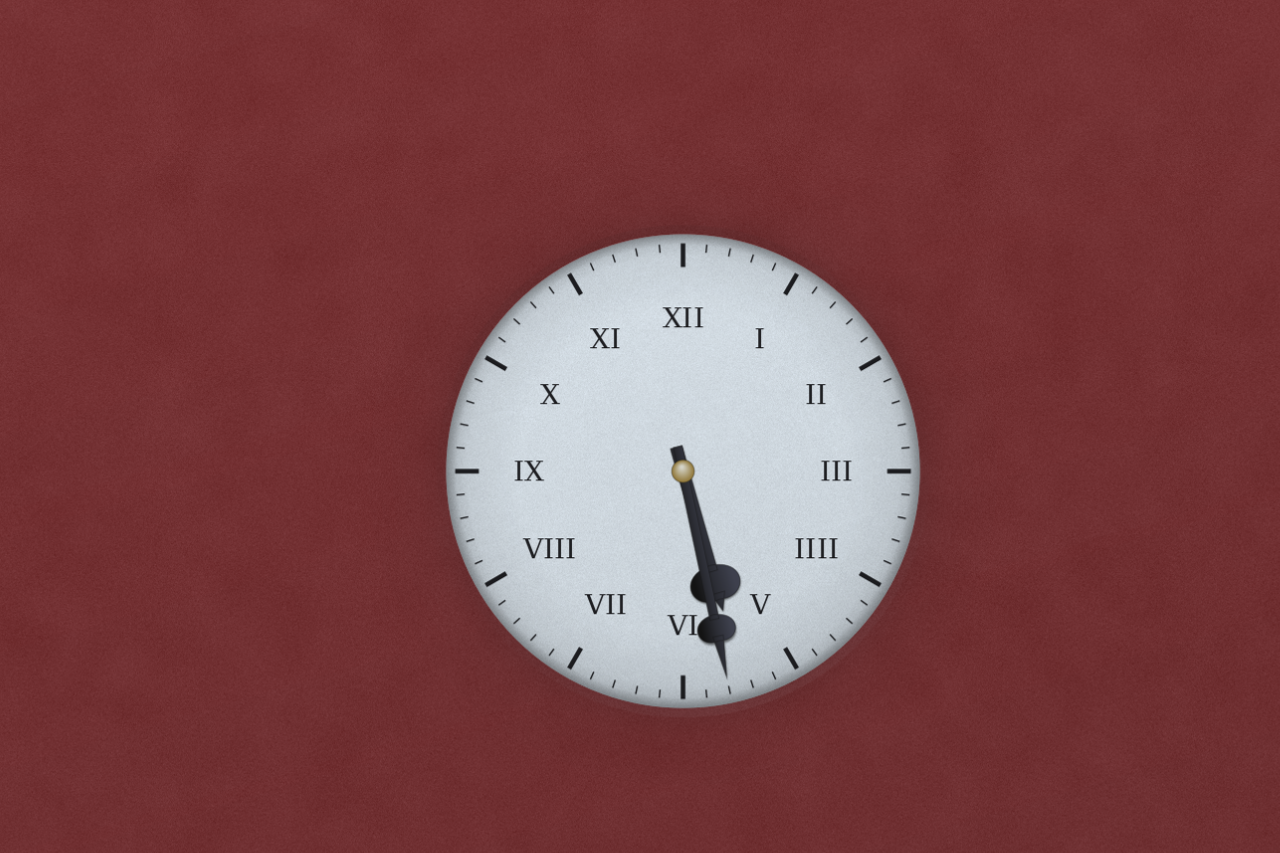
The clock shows h=5 m=28
